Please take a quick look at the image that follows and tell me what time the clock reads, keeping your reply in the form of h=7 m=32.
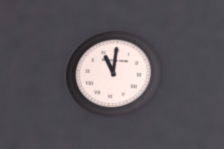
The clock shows h=11 m=0
